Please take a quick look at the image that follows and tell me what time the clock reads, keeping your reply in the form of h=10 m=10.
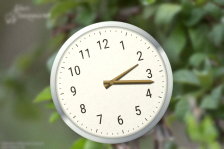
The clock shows h=2 m=17
